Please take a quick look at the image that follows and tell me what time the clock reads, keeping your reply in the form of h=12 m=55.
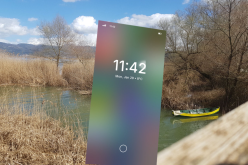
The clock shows h=11 m=42
